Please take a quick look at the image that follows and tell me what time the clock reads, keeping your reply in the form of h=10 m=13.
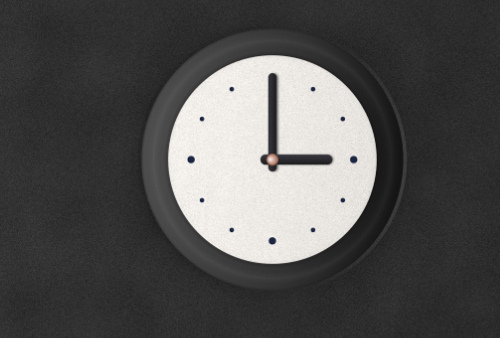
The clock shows h=3 m=0
